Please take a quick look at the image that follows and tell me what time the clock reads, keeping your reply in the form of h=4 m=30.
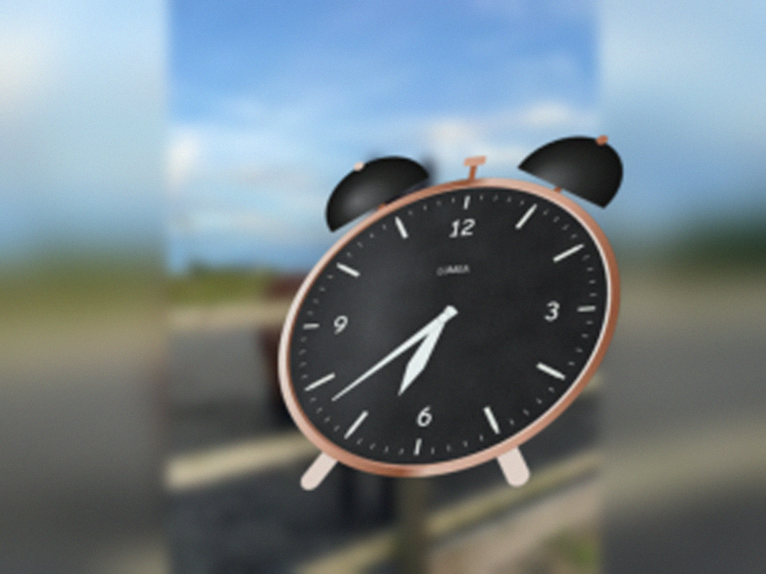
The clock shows h=6 m=38
